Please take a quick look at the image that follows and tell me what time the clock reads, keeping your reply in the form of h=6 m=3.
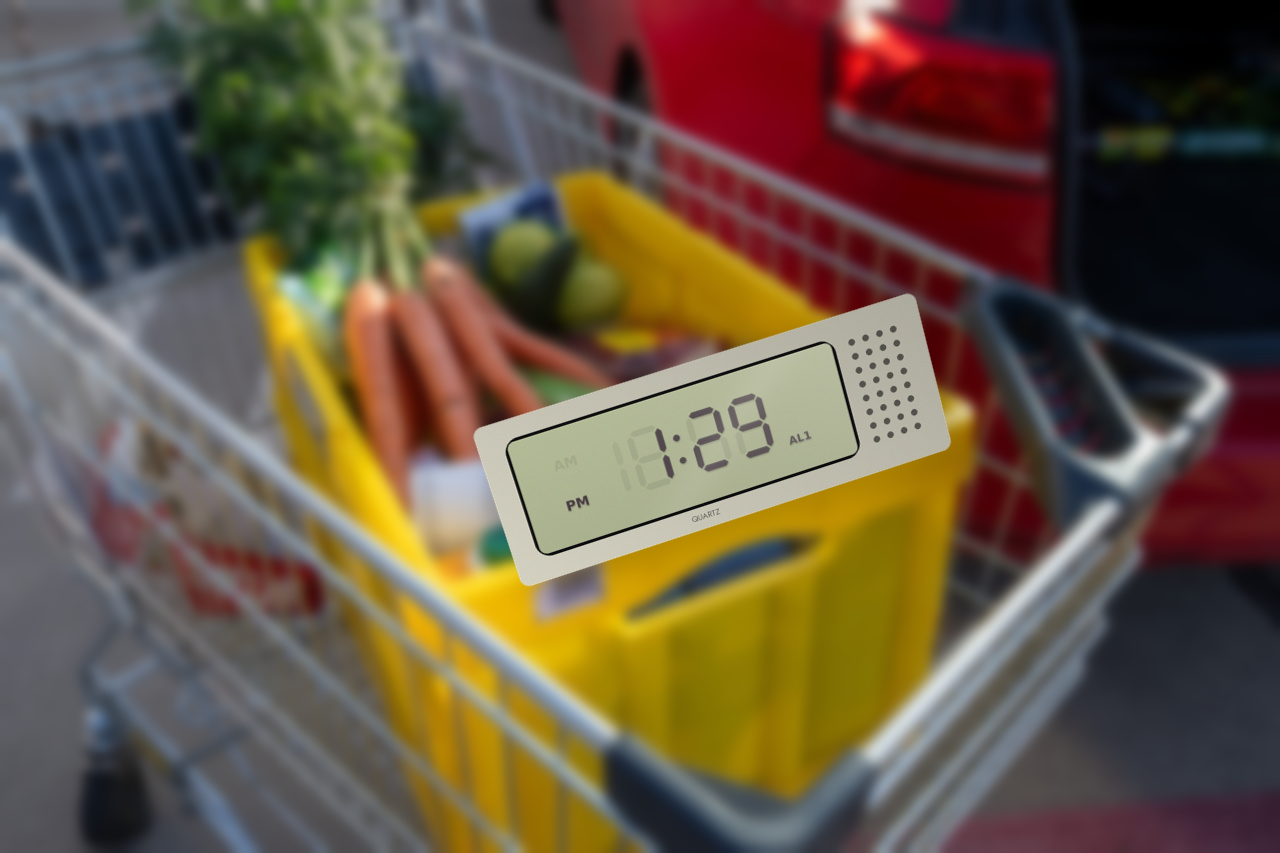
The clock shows h=1 m=29
